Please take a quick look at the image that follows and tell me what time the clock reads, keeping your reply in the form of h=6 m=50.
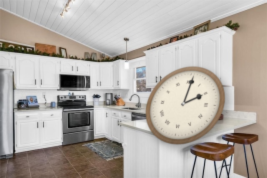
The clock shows h=2 m=1
